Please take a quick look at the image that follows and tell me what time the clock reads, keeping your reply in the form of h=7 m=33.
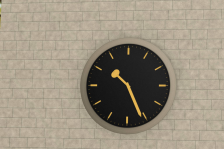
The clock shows h=10 m=26
